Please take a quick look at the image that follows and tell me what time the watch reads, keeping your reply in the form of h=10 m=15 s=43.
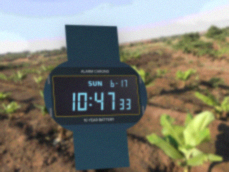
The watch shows h=10 m=47 s=33
